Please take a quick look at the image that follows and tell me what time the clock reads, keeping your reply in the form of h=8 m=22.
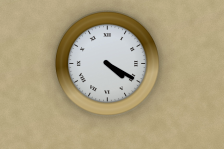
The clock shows h=4 m=20
